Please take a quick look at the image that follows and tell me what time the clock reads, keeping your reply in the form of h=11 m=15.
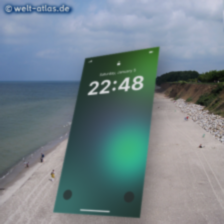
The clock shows h=22 m=48
